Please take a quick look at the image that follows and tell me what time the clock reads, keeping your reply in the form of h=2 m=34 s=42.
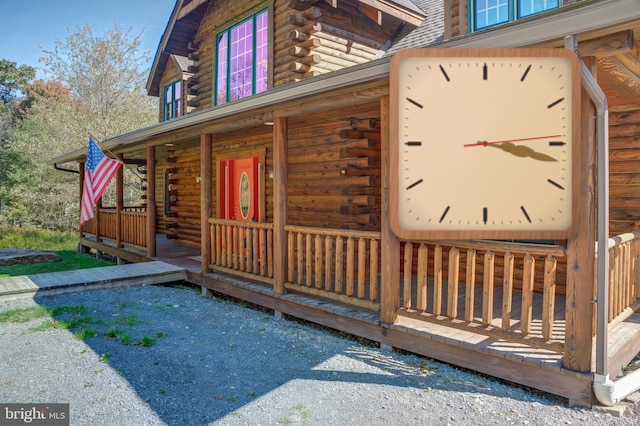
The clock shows h=3 m=17 s=14
